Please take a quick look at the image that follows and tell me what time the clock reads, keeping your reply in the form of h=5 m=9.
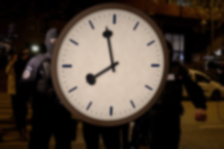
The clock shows h=7 m=58
